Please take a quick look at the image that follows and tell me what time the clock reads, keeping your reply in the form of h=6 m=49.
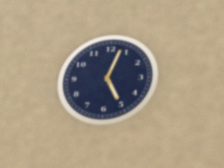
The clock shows h=5 m=3
